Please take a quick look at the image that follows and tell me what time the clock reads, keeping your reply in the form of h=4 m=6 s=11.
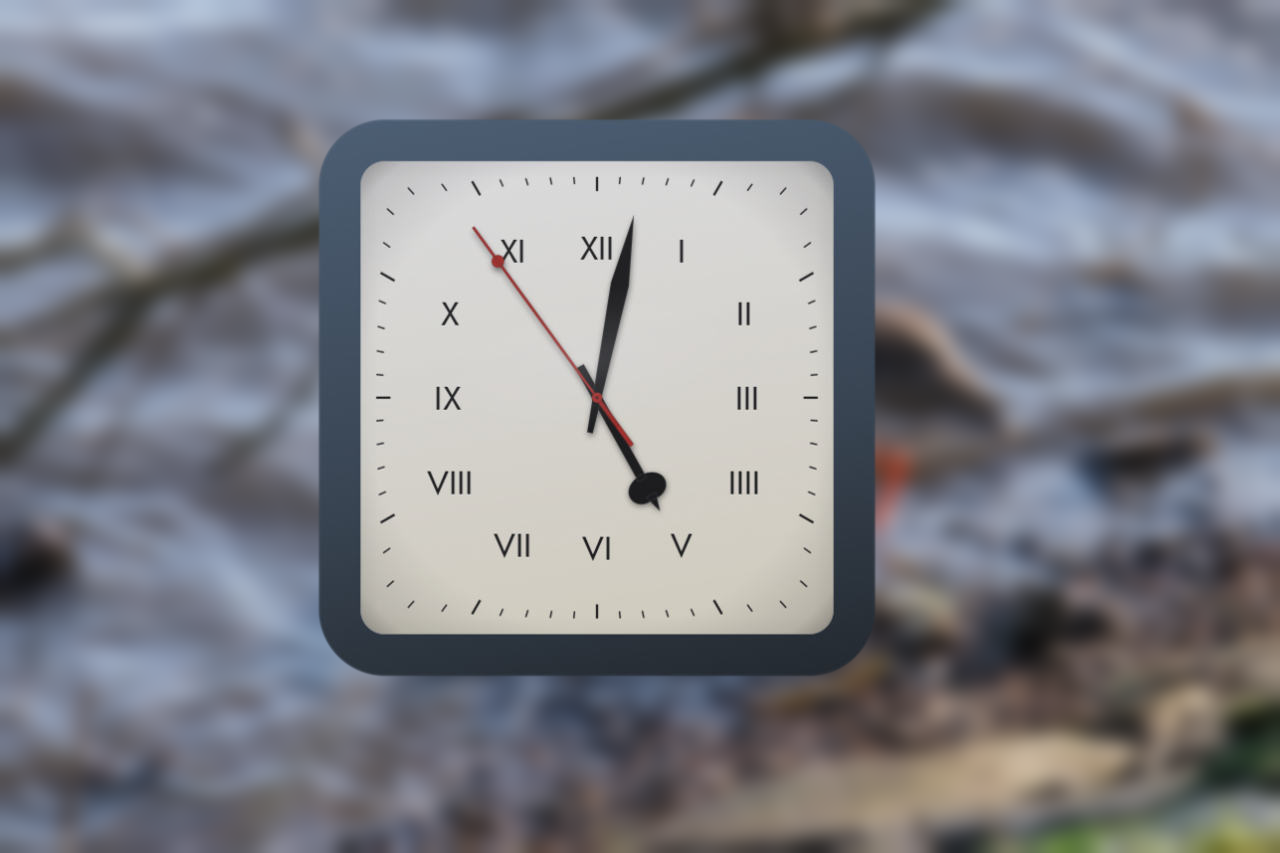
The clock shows h=5 m=1 s=54
